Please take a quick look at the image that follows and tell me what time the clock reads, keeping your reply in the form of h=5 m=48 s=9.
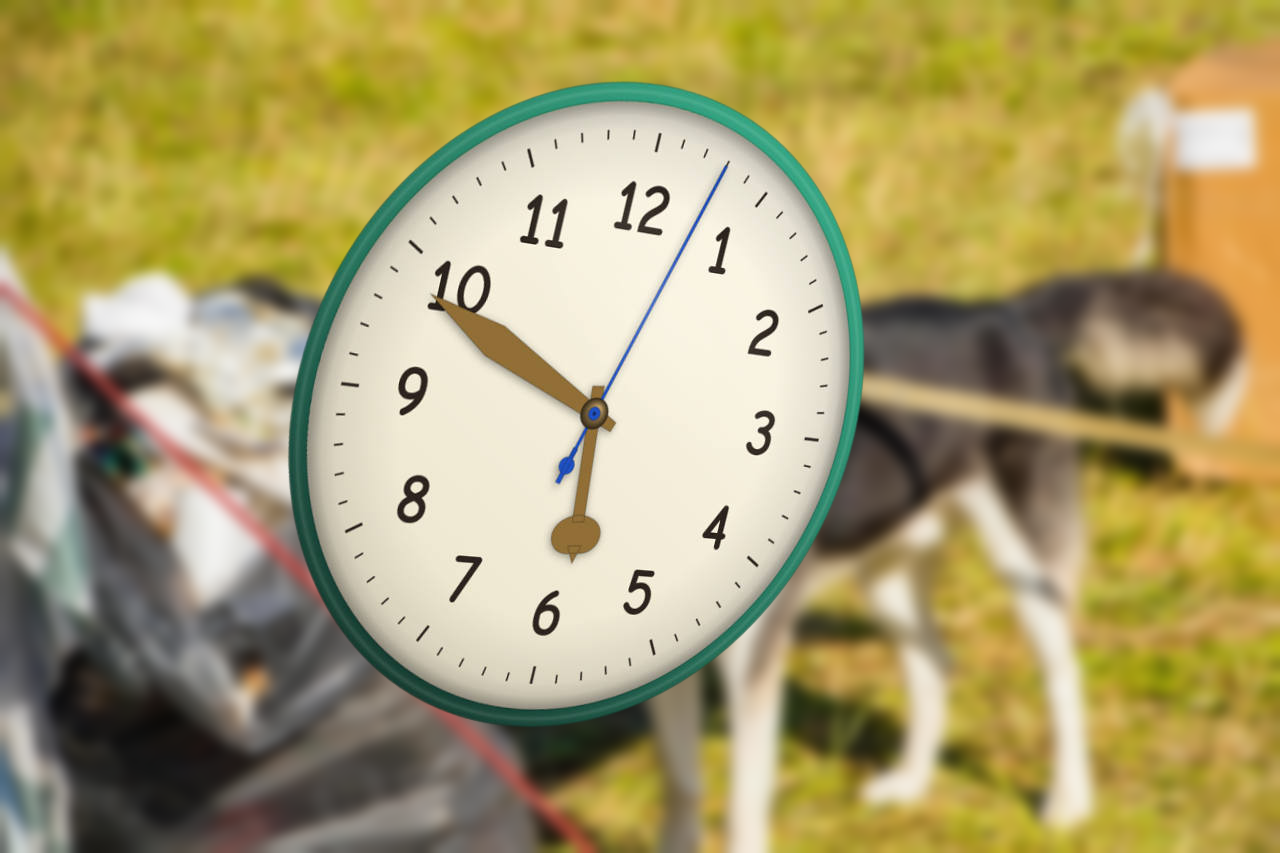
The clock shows h=5 m=49 s=3
